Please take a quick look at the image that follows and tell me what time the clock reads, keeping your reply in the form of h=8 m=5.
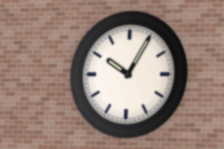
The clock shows h=10 m=5
